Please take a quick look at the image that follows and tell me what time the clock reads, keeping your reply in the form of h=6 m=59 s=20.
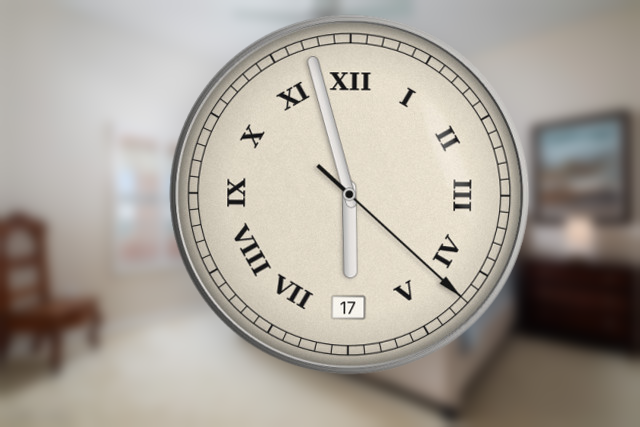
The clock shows h=5 m=57 s=22
